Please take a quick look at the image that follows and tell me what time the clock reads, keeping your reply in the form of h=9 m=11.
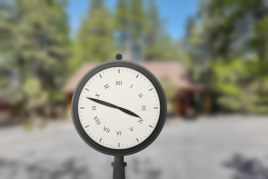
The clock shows h=3 m=48
